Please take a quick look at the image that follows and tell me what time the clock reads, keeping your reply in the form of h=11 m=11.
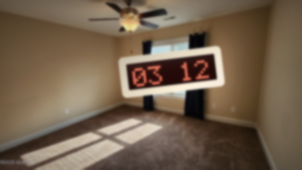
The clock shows h=3 m=12
